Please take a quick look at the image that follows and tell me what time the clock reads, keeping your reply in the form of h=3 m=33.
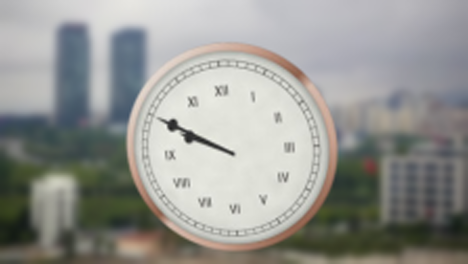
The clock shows h=9 m=50
